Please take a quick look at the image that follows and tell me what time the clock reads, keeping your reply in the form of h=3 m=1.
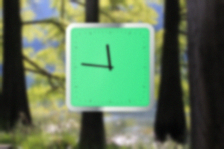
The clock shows h=11 m=46
